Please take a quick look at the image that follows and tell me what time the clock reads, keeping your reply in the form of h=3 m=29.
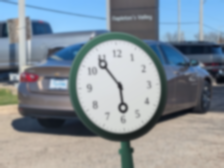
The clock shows h=5 m=54
